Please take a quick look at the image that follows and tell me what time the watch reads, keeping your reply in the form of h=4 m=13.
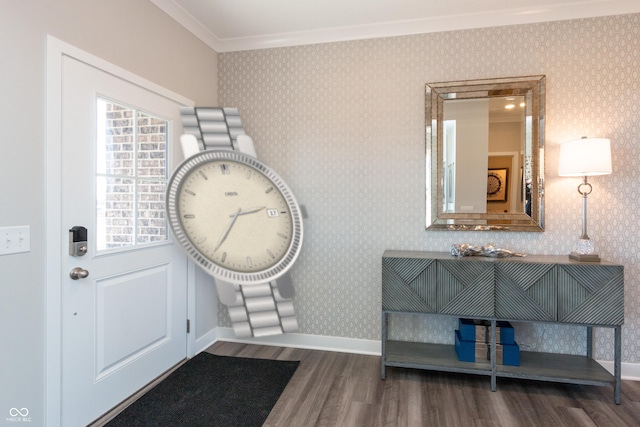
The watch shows h=2 m=37
